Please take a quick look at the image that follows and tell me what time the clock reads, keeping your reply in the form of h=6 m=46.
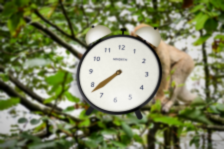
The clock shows h=7 m=38
